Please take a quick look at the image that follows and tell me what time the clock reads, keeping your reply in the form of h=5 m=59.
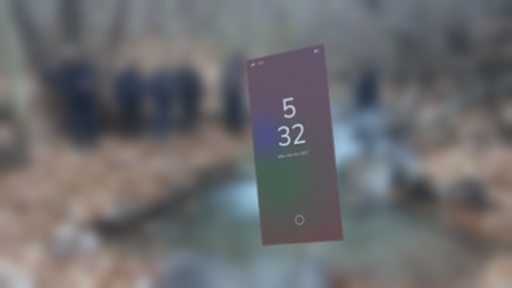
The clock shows h=5 m=32
